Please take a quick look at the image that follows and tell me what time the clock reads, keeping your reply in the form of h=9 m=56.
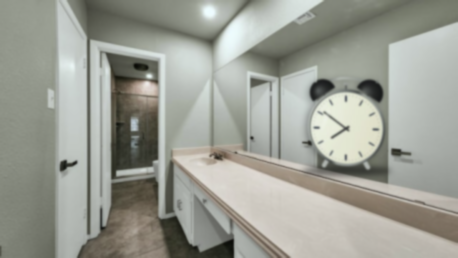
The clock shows h=7 m=51
